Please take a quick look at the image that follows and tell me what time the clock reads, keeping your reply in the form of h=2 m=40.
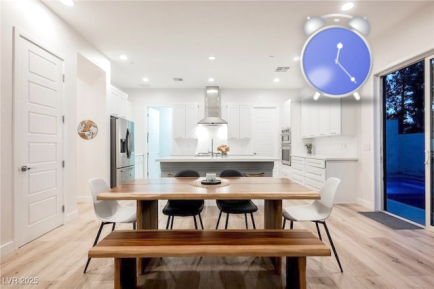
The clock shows h=12 m=23
